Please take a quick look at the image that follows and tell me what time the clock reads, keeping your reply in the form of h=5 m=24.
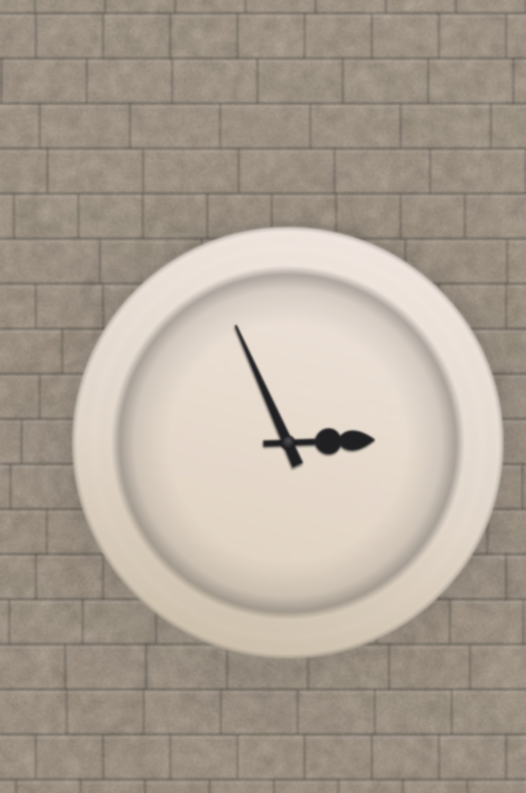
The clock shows h=2 m=56
